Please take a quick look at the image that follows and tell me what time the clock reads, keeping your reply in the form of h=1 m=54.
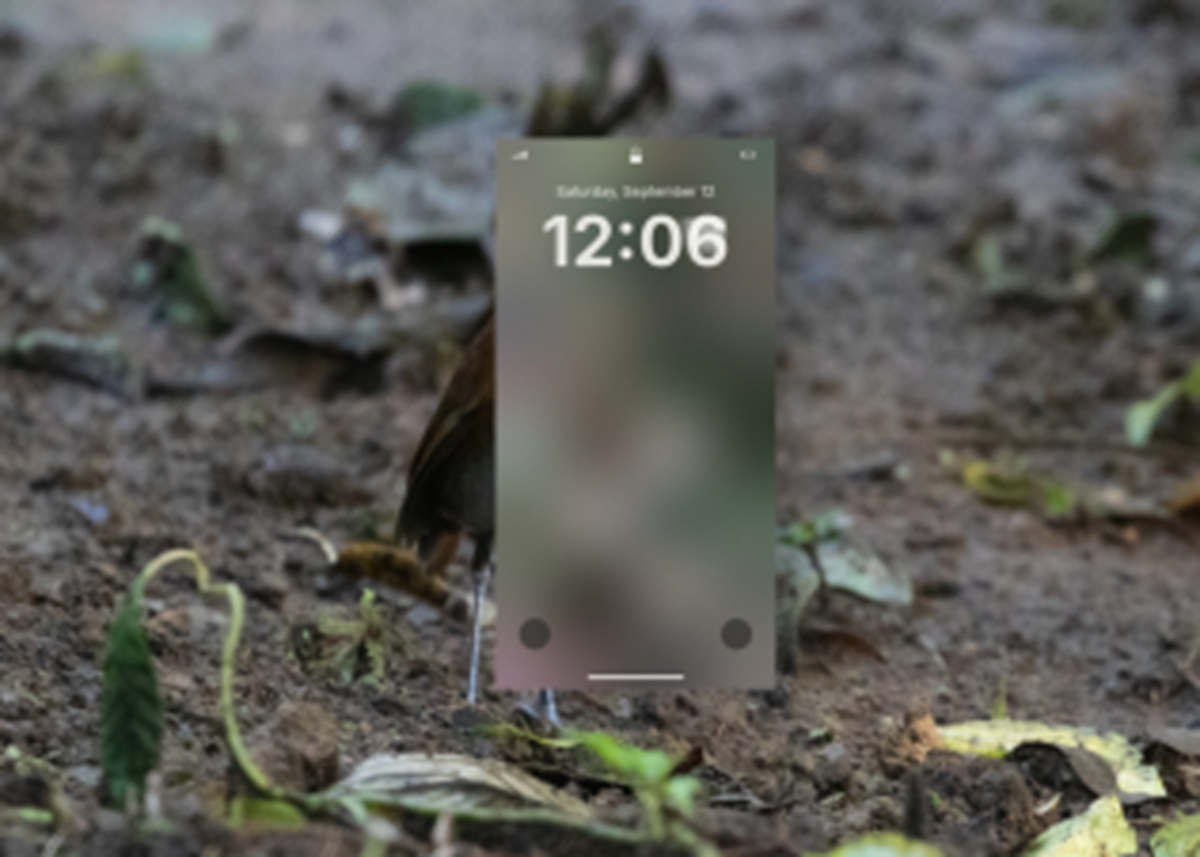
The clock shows h=12 m=6
